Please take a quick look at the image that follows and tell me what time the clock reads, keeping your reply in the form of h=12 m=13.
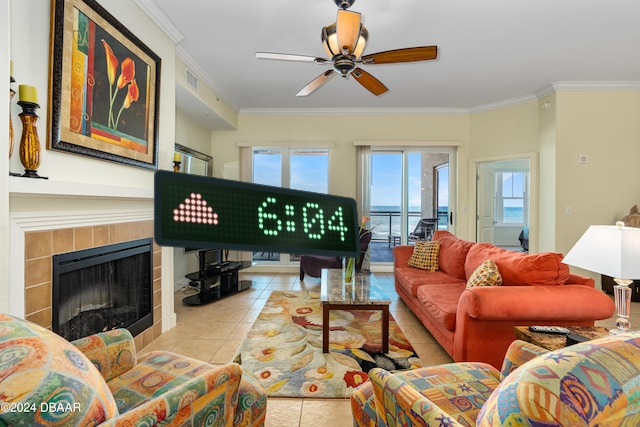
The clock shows h=6 m=4
